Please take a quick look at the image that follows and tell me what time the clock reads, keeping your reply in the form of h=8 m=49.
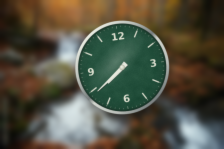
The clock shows h=7 m=39
